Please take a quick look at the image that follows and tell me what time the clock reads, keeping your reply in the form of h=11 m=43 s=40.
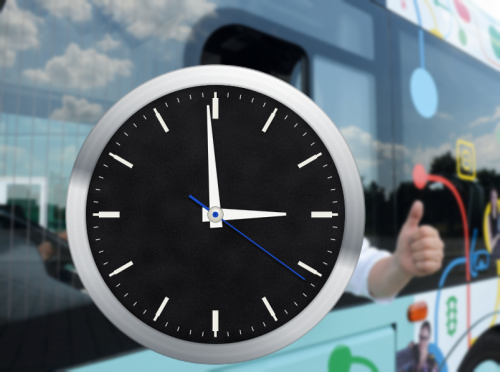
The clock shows h=2 m=59 s=21
